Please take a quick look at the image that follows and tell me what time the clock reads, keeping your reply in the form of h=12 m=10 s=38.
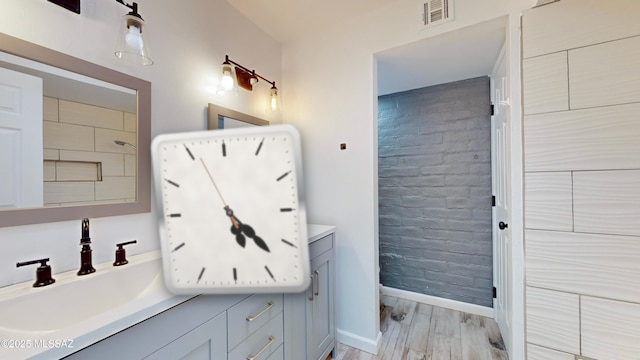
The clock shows h=5 m=22 s=56
